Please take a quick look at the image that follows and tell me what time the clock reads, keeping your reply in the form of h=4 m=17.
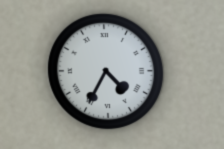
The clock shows h=4 m=35
